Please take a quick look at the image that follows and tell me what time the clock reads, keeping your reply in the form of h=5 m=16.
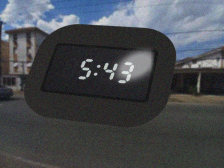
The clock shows h=5 m=43
